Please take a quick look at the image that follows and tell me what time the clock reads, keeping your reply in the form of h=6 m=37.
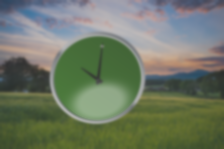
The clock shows h=10 m=0
